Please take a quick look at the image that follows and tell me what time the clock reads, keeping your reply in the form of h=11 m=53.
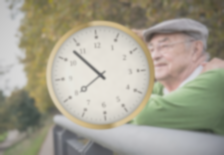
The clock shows h=7 m=53
